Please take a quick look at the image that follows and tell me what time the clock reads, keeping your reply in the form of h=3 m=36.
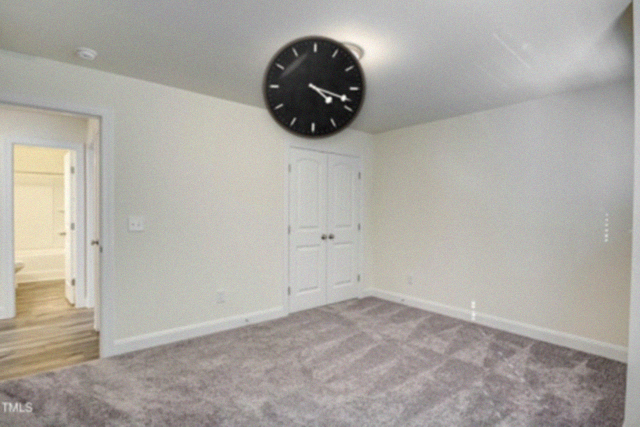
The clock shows h=4 m=18
